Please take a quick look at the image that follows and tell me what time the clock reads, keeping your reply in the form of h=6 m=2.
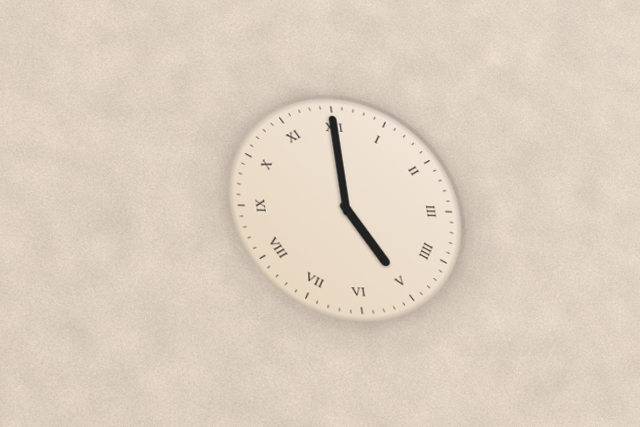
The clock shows h=5 m=0
